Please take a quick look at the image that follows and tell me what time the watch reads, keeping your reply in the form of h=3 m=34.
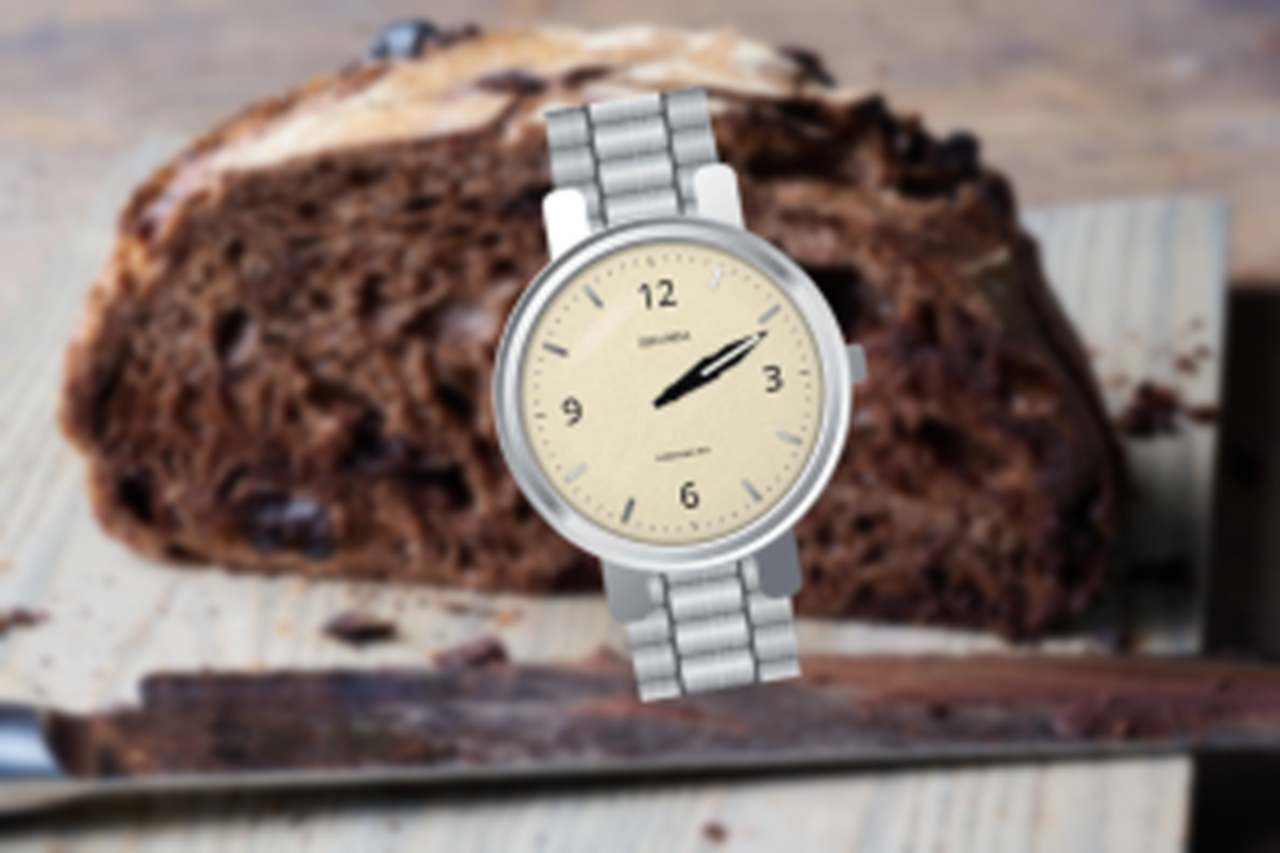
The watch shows h=2 m=11
